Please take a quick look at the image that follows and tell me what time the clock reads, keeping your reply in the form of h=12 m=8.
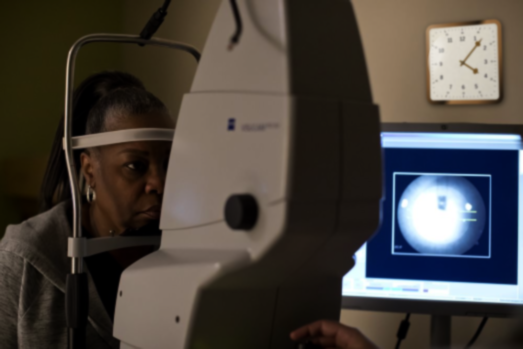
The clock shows h=4 m=7
